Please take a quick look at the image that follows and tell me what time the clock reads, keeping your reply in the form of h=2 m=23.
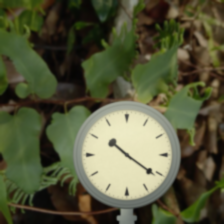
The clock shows h=10 m=21
